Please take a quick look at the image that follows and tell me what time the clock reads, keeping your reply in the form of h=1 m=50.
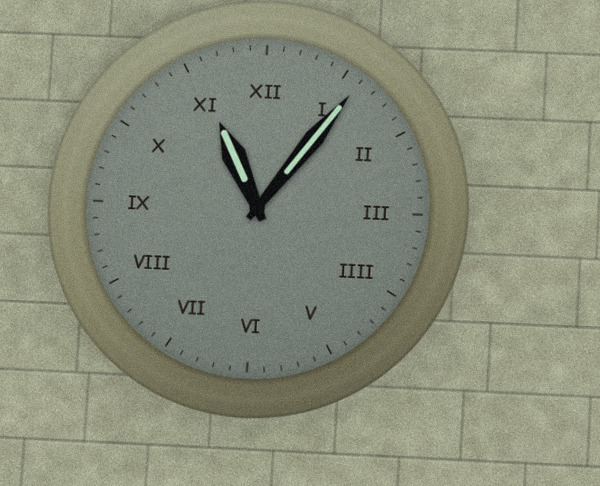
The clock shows h=11 m=6
